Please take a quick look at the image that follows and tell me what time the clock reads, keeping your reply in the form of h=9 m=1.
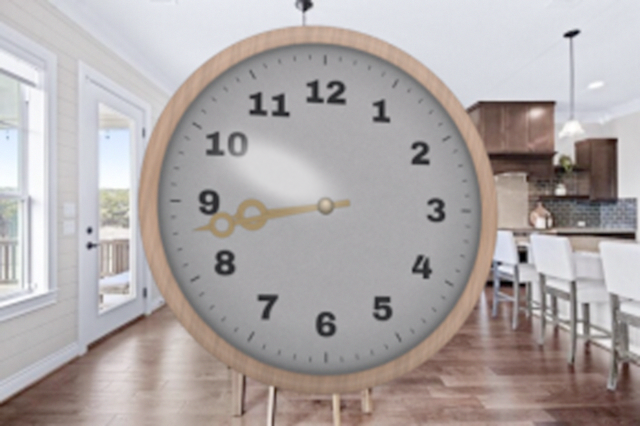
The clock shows h=8 m=43
